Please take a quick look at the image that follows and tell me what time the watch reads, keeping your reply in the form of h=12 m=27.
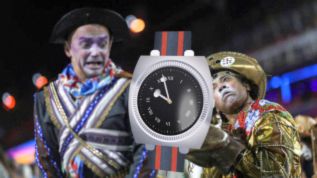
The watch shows h=9 m=57
